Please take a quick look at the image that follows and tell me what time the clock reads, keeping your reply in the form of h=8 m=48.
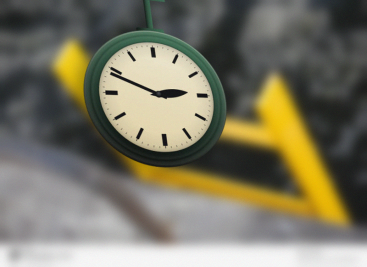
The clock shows h=2 m=49
